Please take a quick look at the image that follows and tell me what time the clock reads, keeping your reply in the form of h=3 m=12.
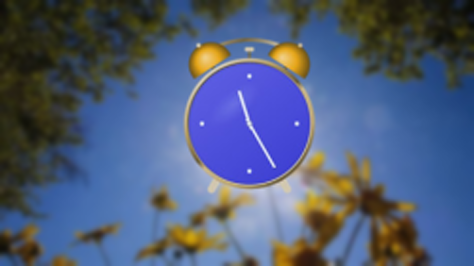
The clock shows h=11 m=25
